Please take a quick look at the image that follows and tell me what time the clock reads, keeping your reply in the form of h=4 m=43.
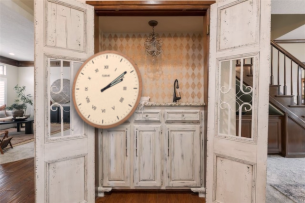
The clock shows h=2 m=9
